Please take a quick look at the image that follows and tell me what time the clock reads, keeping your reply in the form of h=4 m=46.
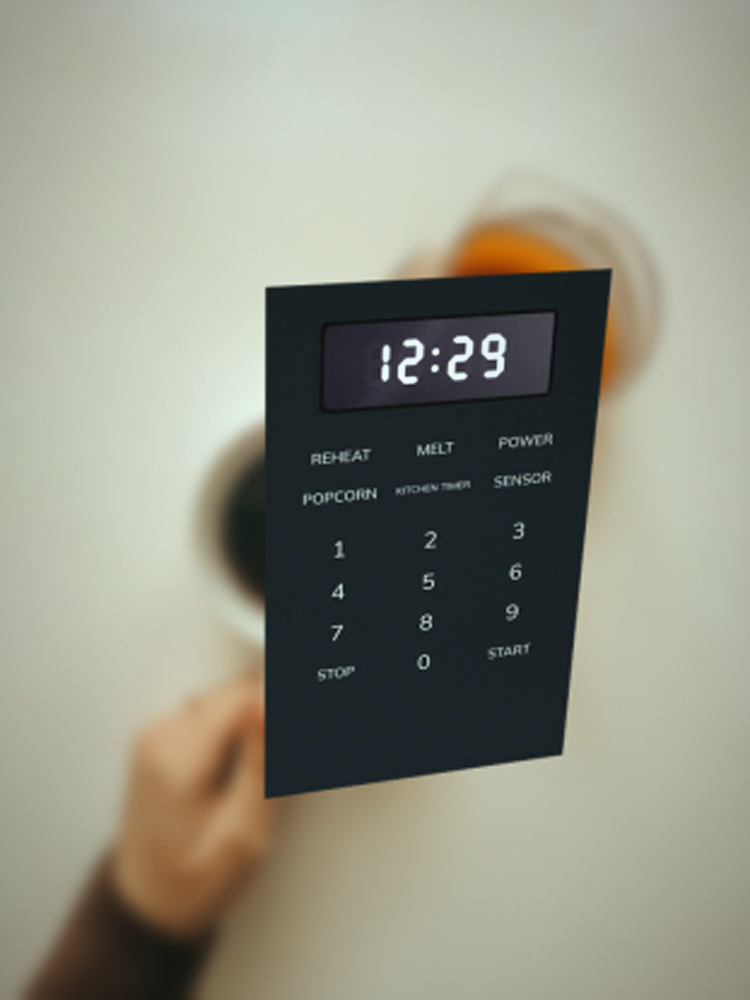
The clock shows h=12 m=29
